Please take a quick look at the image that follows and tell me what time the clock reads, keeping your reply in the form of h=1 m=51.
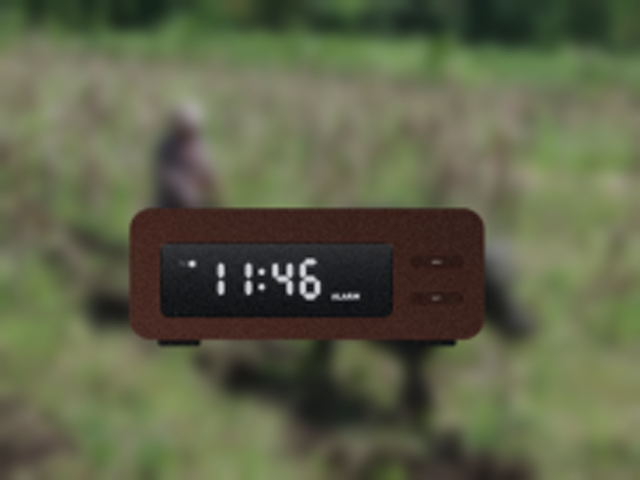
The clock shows h=11 m=46
